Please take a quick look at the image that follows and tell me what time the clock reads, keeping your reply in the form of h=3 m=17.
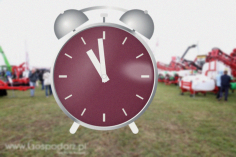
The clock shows h=10 m=59
